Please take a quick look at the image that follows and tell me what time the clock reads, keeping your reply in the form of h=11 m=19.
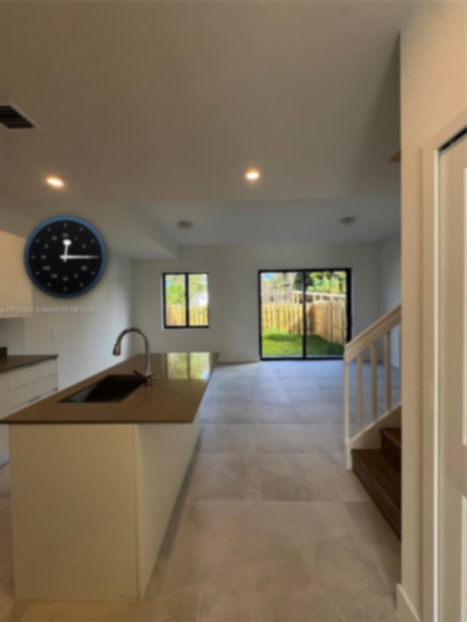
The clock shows h=12 m=15
